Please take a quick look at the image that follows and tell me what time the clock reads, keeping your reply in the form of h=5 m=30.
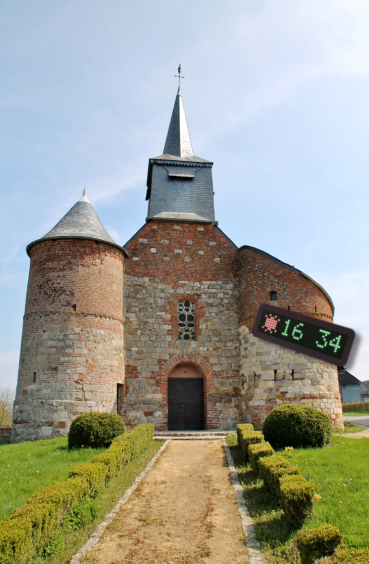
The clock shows h=16 m=34
